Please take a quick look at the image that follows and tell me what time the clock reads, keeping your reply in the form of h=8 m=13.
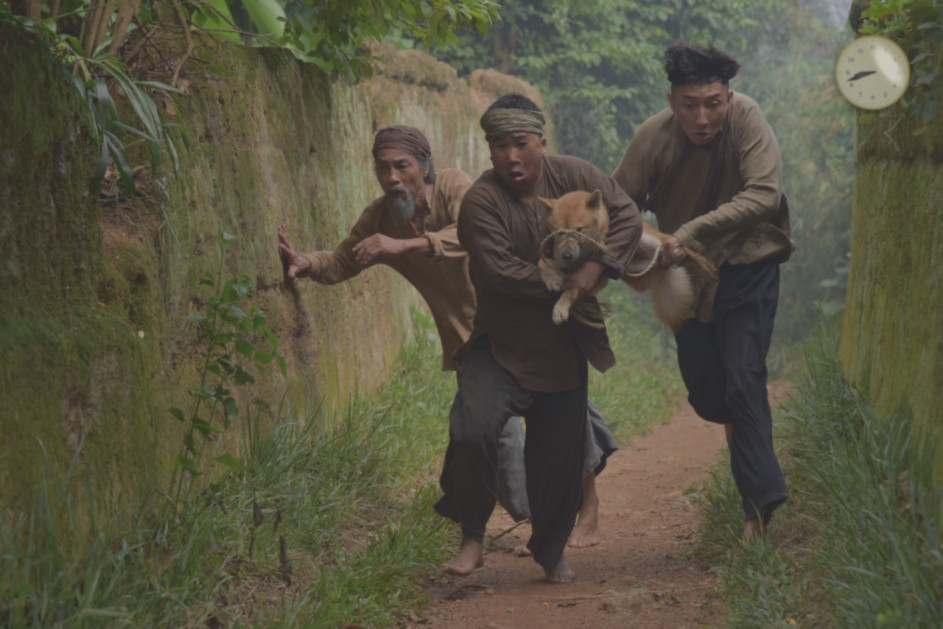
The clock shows h=8 m=42
